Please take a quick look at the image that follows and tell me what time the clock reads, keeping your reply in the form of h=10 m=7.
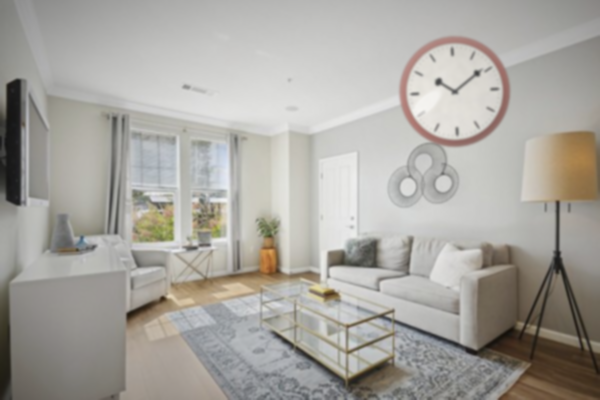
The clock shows h=10 m=9
